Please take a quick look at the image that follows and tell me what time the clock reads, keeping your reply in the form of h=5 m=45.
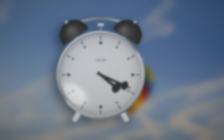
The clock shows h=4 m=19
